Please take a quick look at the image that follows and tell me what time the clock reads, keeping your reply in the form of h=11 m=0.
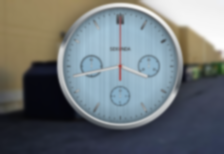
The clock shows h=3 m=43
